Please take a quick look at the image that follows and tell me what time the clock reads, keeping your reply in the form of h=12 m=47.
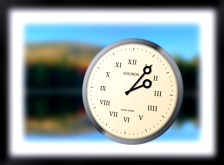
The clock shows h=2 m=6
